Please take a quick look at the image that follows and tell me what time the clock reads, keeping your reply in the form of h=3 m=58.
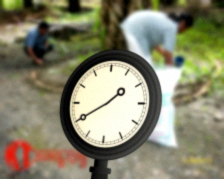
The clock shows h=1 m=40
